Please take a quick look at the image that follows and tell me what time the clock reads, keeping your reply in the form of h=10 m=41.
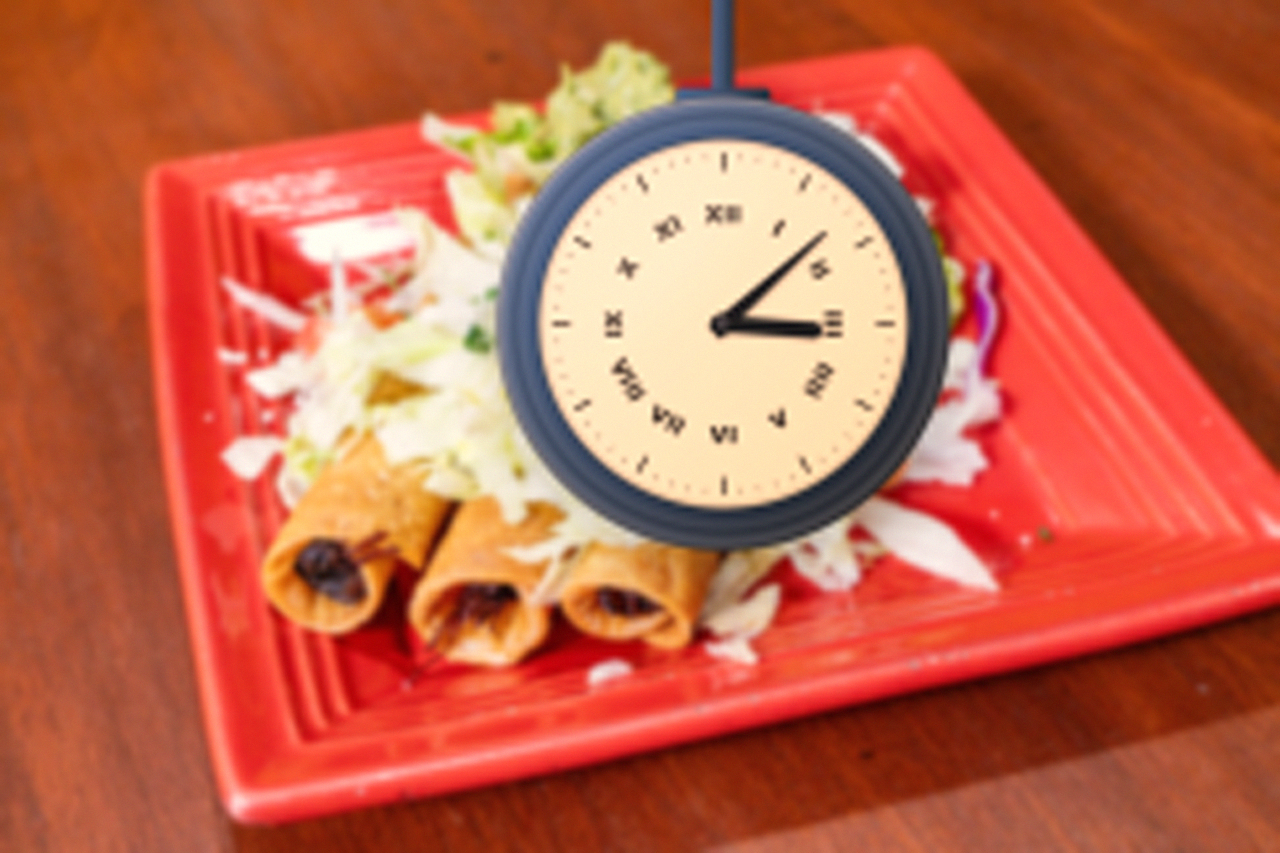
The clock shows h=3 m=8
